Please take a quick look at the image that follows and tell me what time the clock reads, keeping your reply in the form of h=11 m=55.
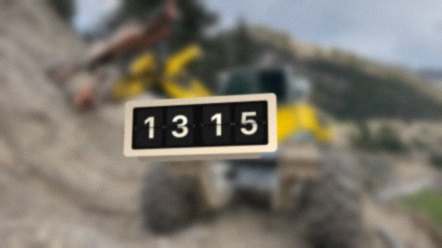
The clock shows h=13 m=15
